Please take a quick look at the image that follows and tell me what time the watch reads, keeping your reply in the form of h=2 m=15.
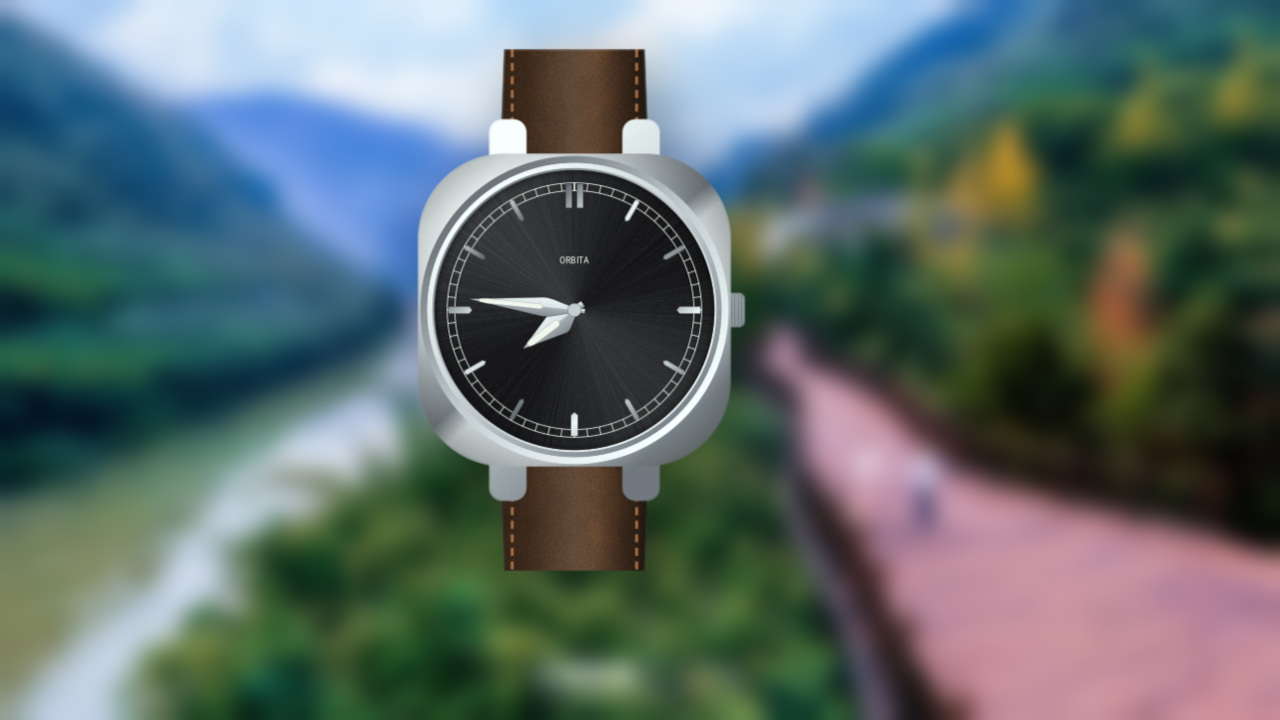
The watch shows h=7 m=46
